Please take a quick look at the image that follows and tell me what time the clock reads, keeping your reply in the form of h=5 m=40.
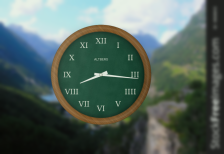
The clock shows h=8 m=16
